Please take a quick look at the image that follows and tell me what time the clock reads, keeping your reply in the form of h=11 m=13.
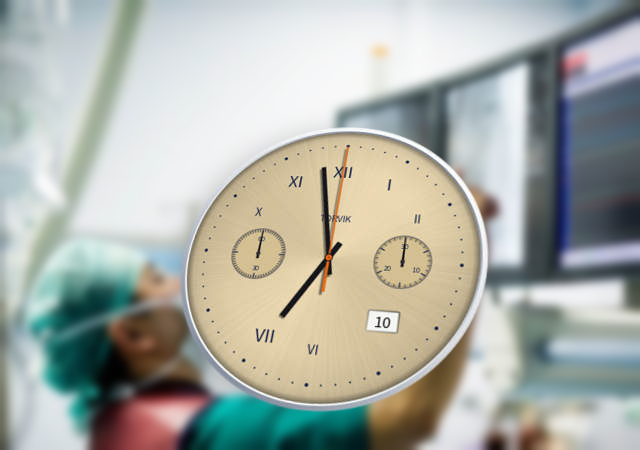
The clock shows h=6 m=58
